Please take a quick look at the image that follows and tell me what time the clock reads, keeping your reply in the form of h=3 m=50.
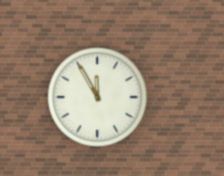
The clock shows h=11 m=55
